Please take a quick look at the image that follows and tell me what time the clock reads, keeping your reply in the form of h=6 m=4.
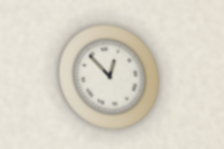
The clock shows h=12 m=54
